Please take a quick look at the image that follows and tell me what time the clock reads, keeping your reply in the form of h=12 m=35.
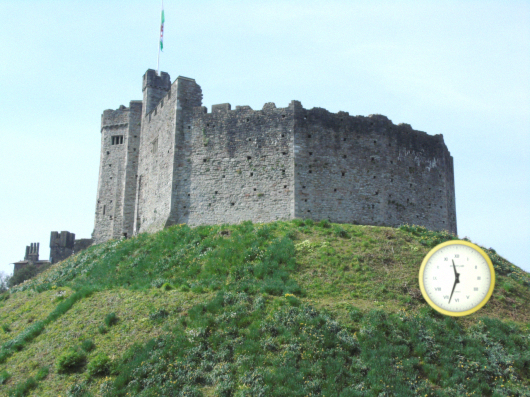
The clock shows h=11 m=33
